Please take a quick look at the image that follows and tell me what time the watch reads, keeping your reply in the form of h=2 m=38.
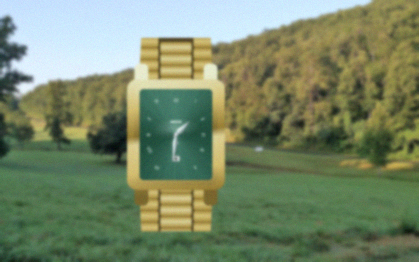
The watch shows h=1 m=31
